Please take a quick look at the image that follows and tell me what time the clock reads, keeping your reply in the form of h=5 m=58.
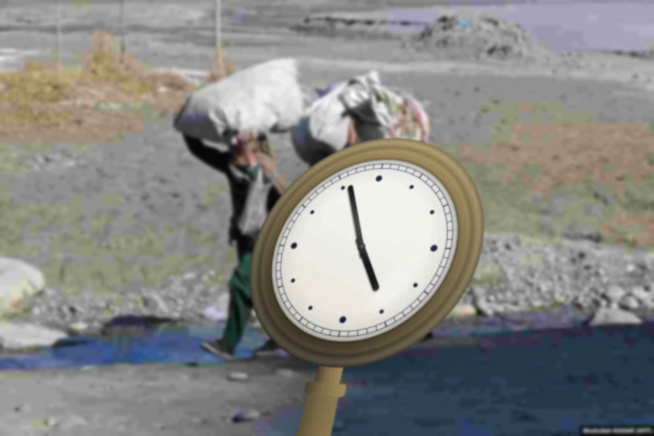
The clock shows h=4 m=56
